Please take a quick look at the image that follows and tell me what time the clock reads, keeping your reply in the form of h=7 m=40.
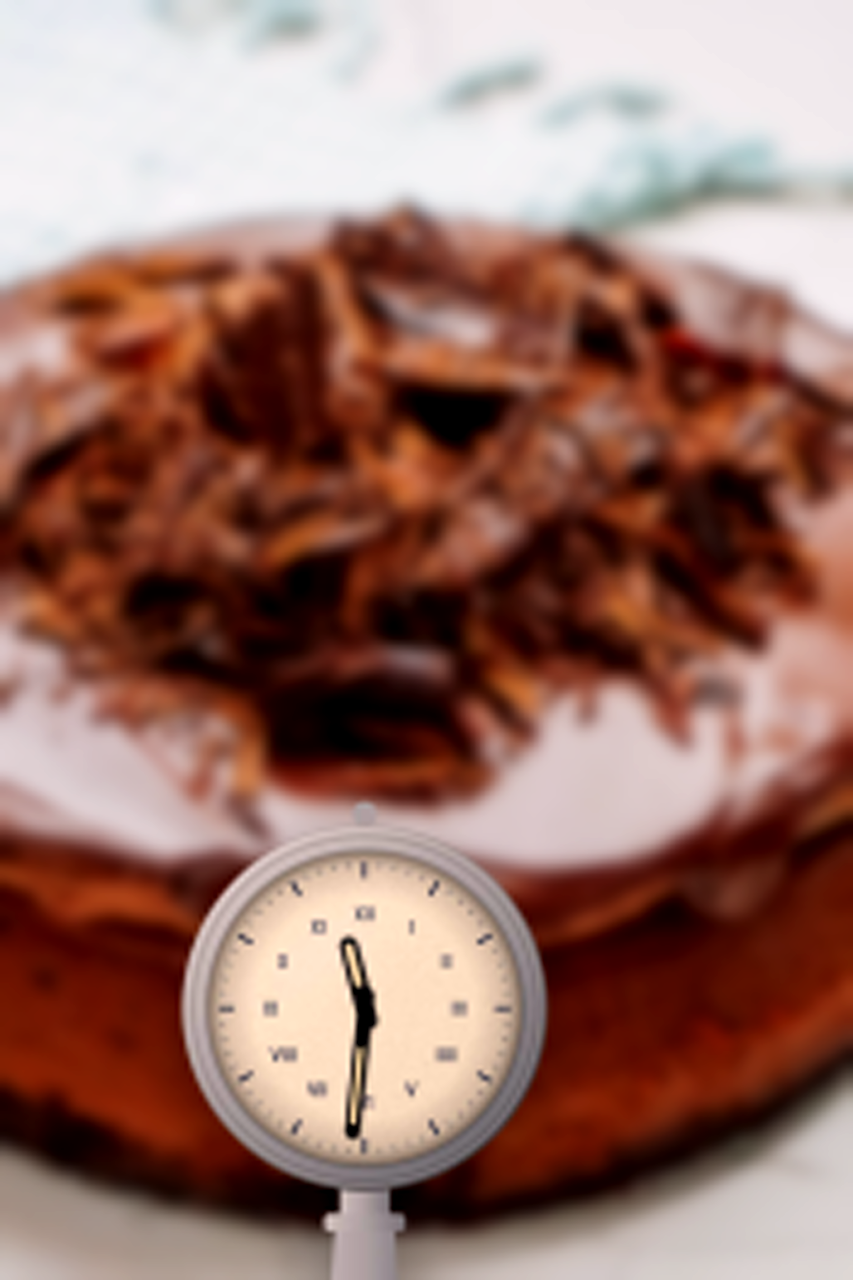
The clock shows h=11 m=31
